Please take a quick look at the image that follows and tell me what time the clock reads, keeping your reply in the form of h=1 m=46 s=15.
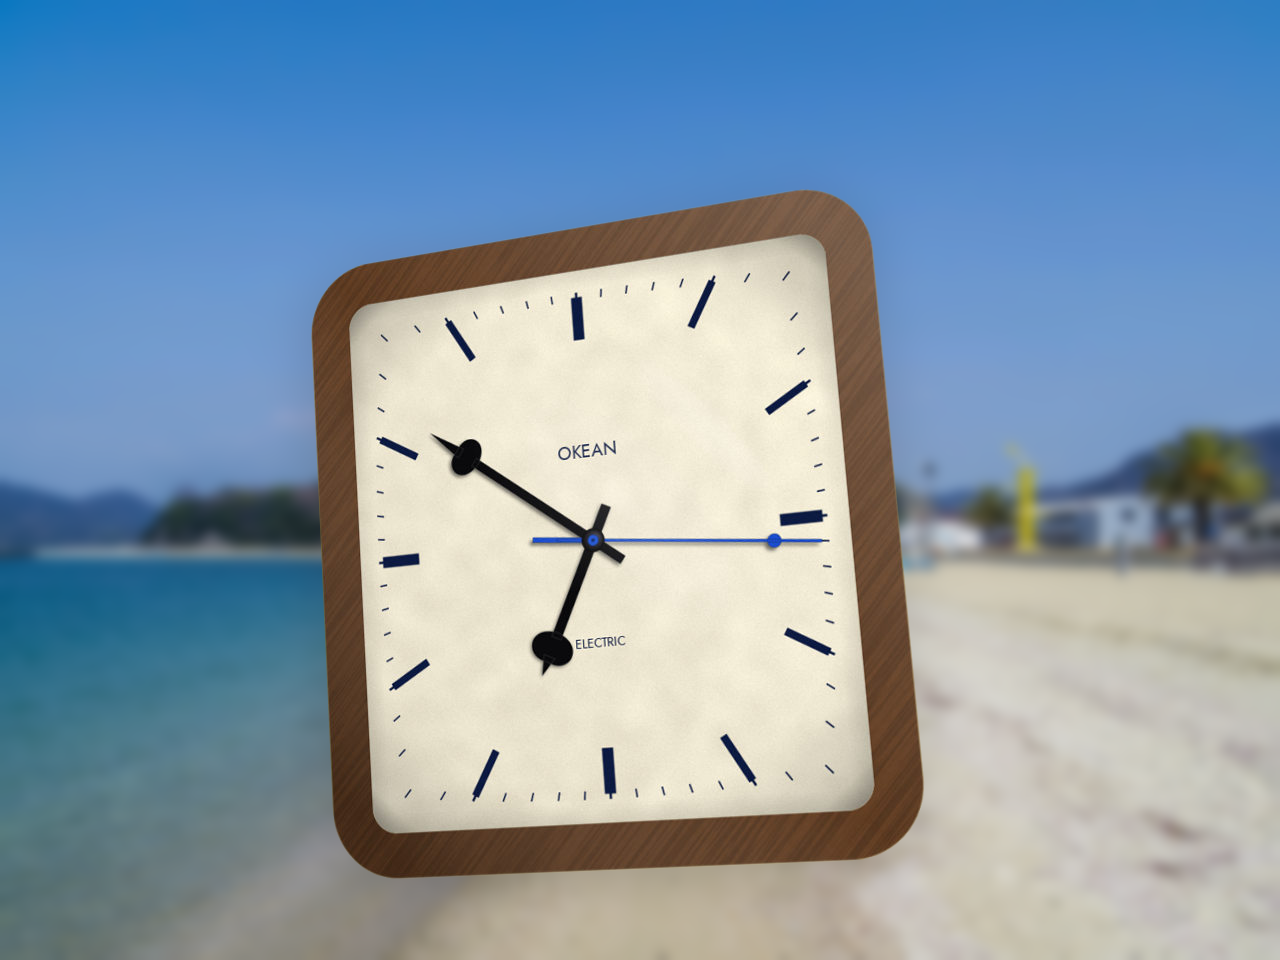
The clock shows h=6 m=51 s=16
